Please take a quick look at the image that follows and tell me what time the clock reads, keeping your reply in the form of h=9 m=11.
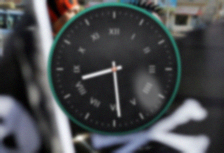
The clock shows h=8 m=29
